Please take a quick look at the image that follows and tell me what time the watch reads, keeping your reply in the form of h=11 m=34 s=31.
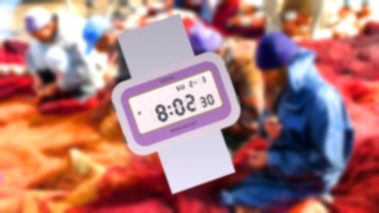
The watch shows h=8 m=2 s=30
